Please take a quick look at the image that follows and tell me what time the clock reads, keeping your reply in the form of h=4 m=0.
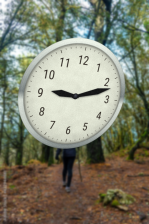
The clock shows h=9 m=12
